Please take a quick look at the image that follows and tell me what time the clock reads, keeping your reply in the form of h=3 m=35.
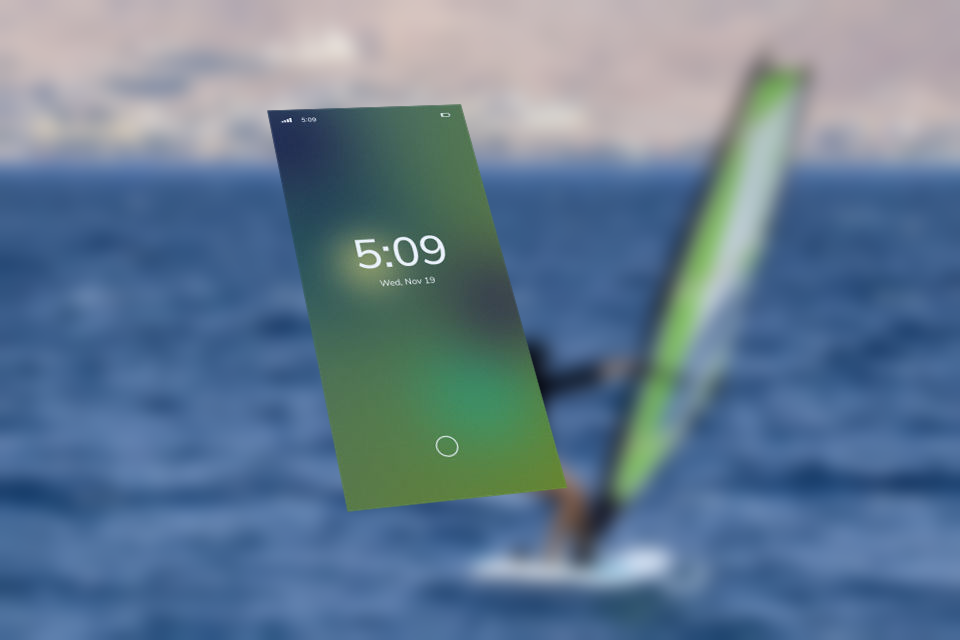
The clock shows h=5 m=9
